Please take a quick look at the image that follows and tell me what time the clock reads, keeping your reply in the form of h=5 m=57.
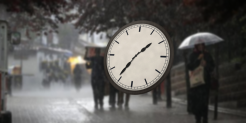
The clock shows h=1 m=36
